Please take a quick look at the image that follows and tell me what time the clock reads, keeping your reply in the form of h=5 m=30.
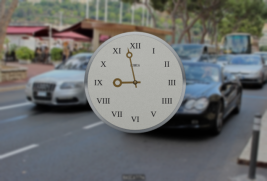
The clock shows h=8 m=58
